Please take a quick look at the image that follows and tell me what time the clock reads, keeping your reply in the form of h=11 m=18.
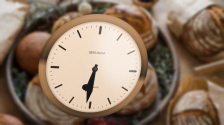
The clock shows h=6 m=31
